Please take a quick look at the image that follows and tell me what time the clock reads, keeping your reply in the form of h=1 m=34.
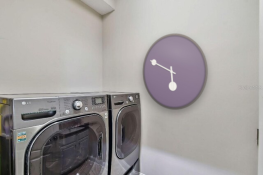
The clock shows h=5 m=49
